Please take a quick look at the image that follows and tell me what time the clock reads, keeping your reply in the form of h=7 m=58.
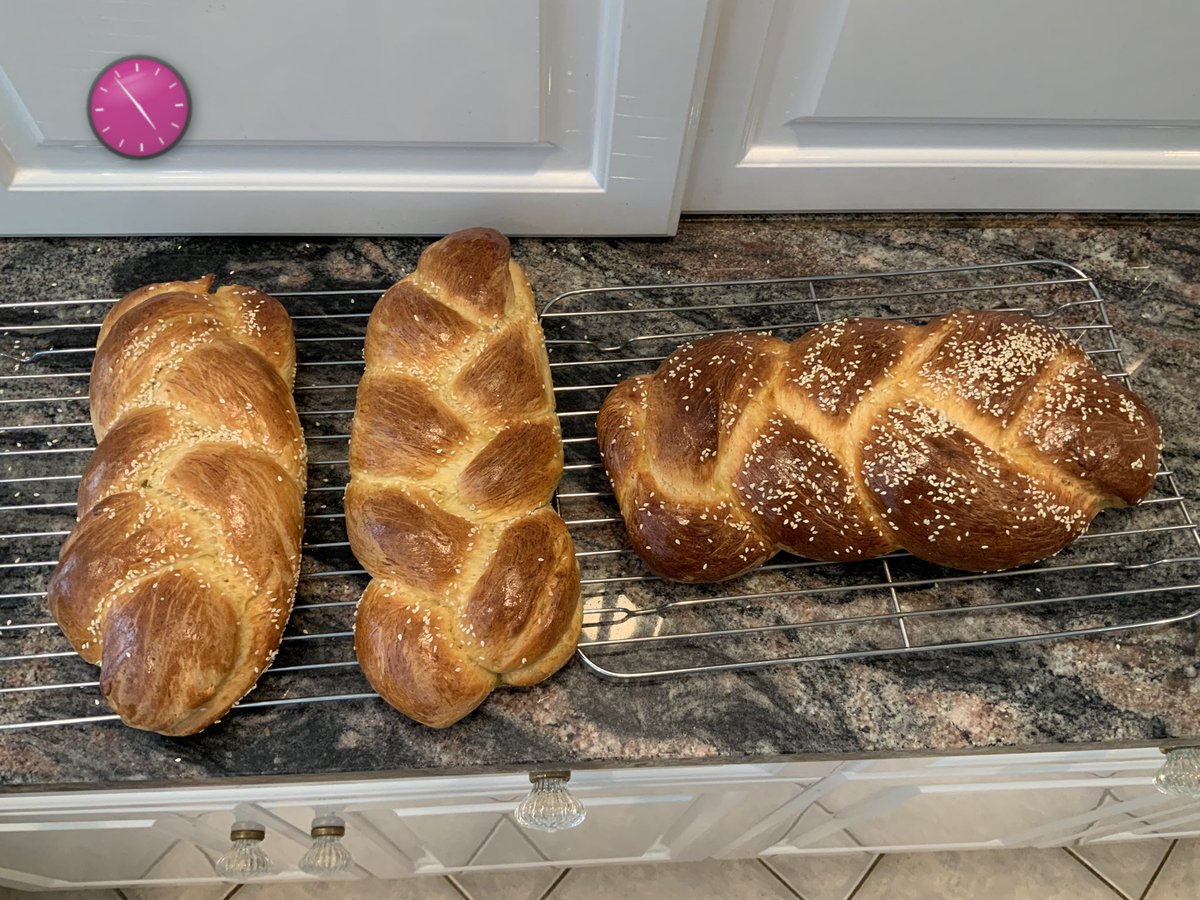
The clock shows h=4 m=54
